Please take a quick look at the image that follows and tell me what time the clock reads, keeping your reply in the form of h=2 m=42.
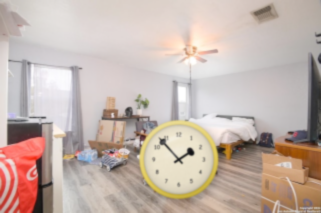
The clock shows h=1 m=53
